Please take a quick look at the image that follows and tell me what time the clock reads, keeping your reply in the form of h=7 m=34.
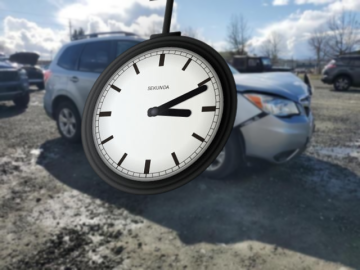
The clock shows h=3 m=11
